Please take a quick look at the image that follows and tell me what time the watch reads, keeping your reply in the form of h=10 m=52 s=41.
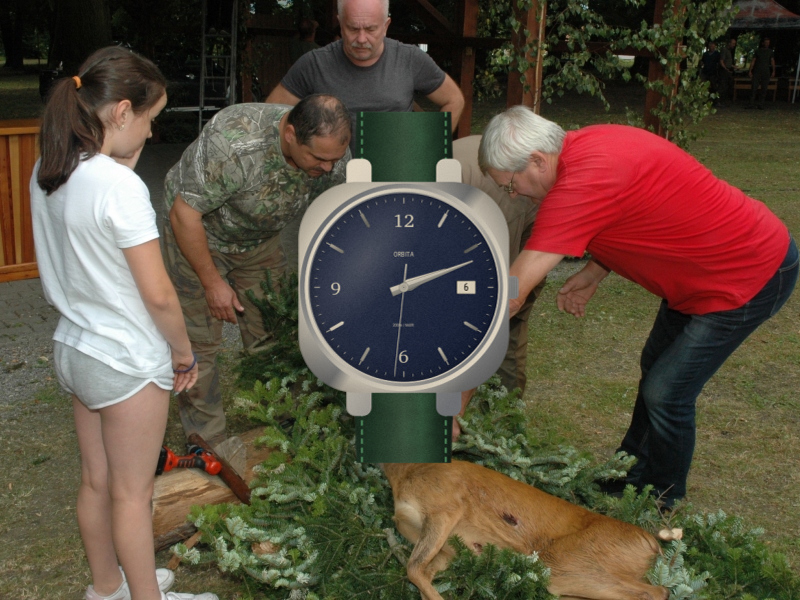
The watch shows h=2 m=11 s=31
